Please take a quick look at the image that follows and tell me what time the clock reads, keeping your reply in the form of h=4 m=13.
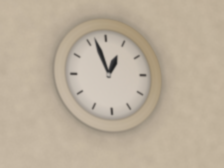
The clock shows h=12 m=57
